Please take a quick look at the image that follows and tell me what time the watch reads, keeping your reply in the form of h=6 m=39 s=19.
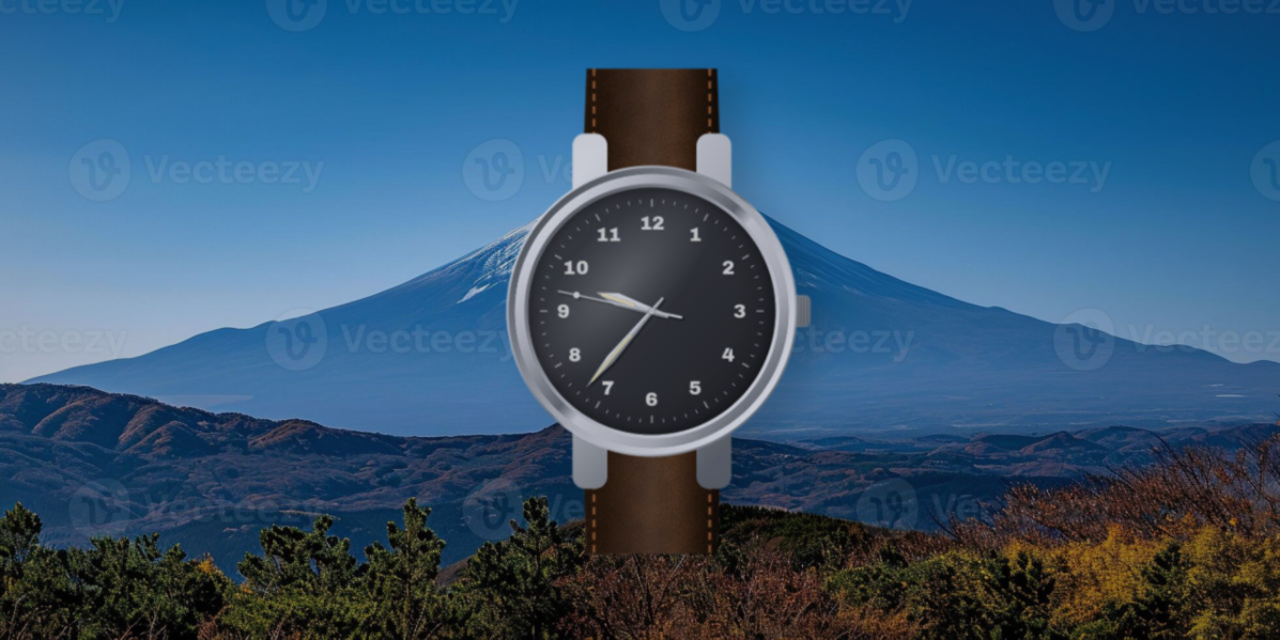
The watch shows h=9 m=36 s=47
